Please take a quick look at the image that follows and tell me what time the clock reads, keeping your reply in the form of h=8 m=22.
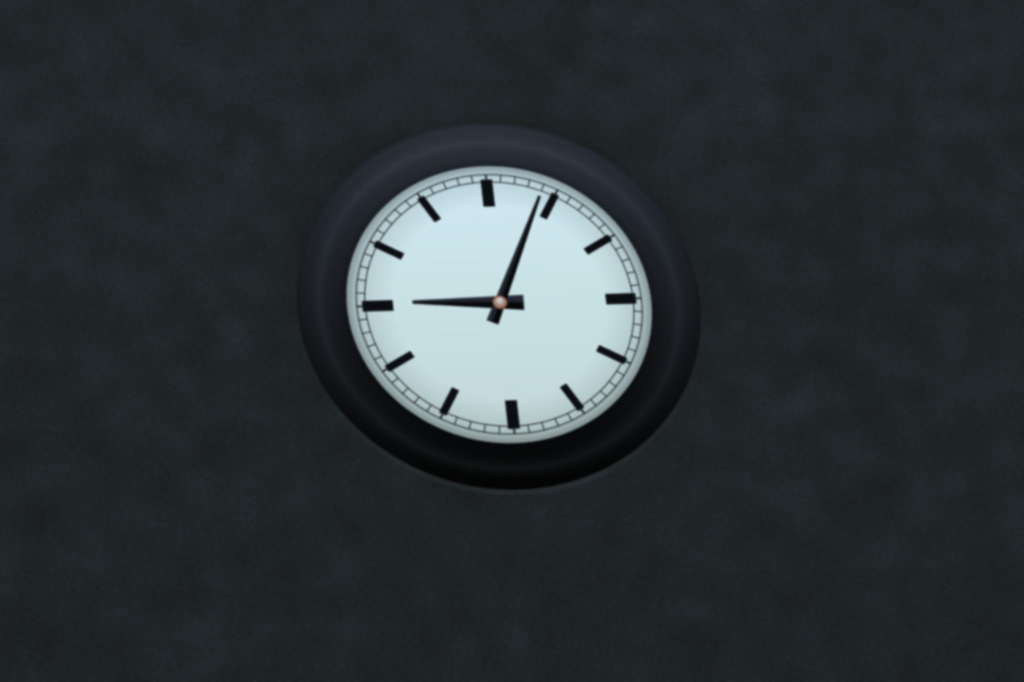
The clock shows h=9 m=4
